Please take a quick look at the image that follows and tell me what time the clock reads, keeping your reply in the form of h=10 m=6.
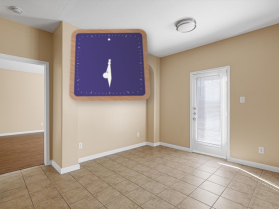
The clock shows h=6 m=30
